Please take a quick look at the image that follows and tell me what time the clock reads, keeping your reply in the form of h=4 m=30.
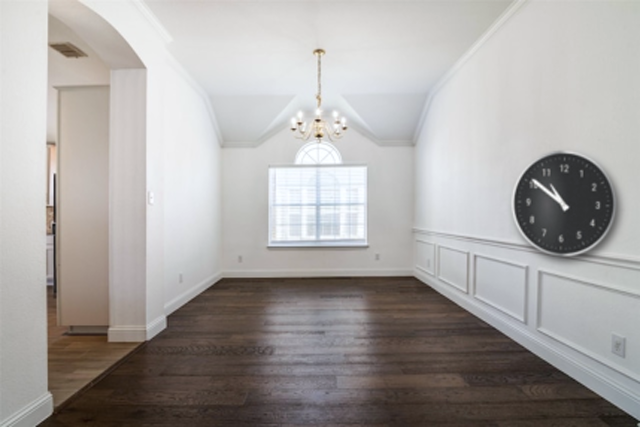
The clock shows h=10 m=51
